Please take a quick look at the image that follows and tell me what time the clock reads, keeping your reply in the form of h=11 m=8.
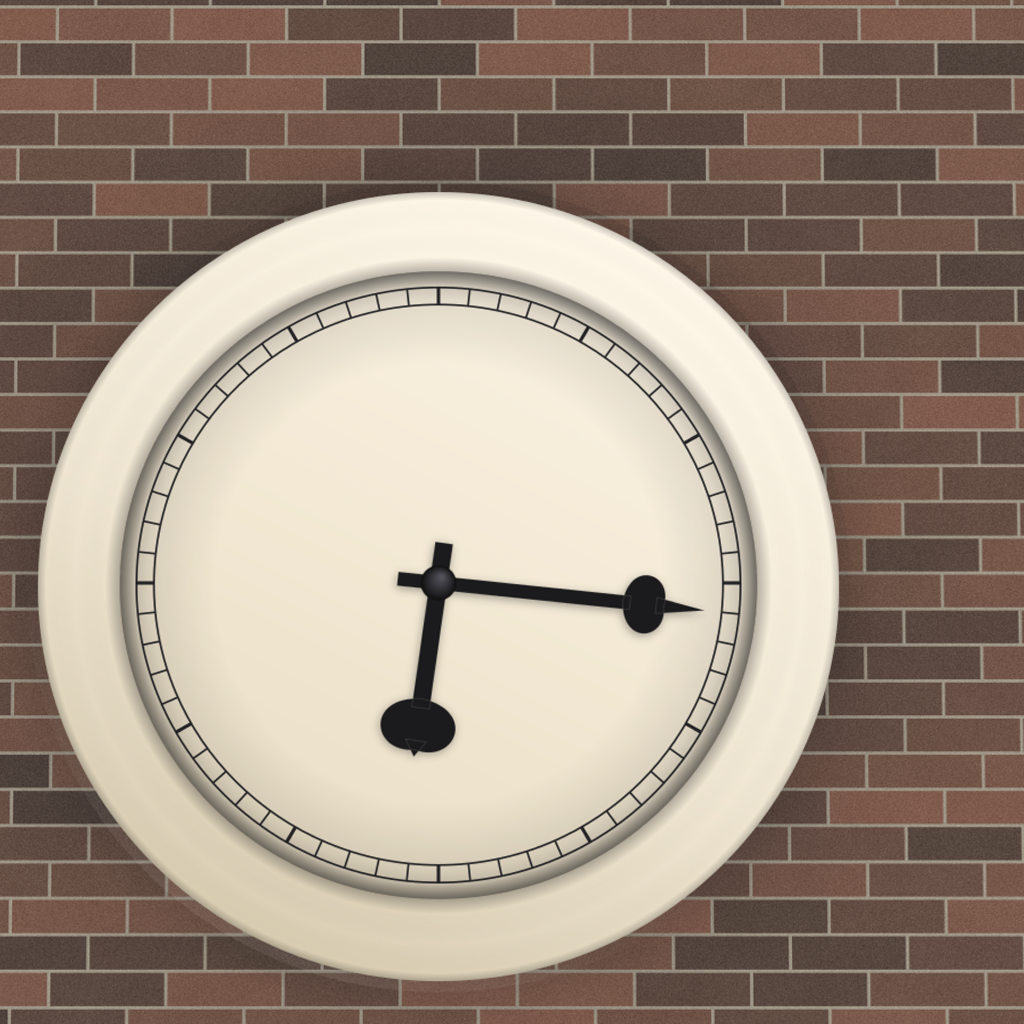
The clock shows h=6 m=16
